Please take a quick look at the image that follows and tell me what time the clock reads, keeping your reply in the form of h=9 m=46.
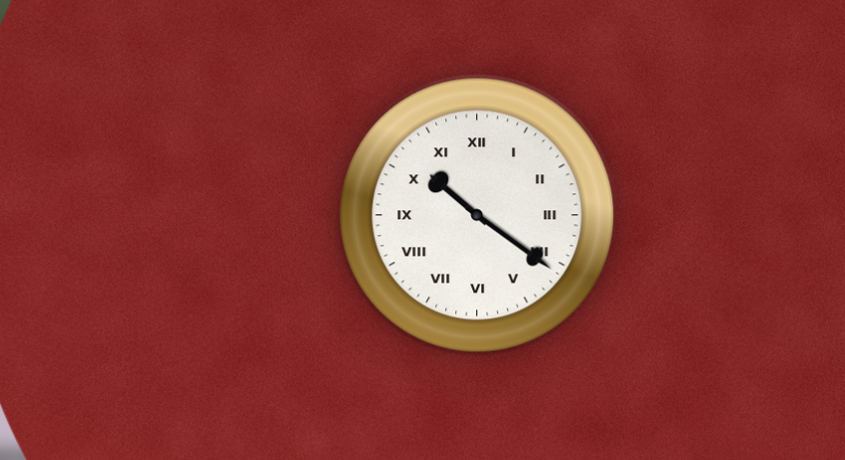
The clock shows h=10 m=21
